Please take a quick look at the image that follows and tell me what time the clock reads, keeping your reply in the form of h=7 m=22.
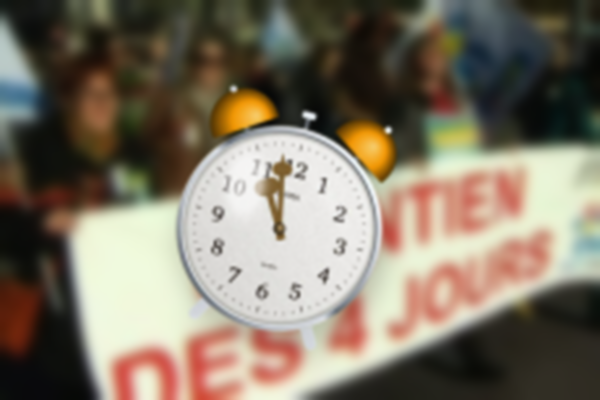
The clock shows h=10 m=58
